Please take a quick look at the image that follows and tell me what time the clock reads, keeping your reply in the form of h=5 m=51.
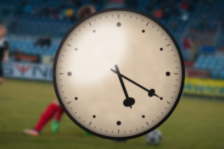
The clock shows h=5 m=20
